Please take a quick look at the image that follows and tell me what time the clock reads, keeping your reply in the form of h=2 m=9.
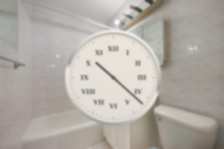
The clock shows h=10 m=22
